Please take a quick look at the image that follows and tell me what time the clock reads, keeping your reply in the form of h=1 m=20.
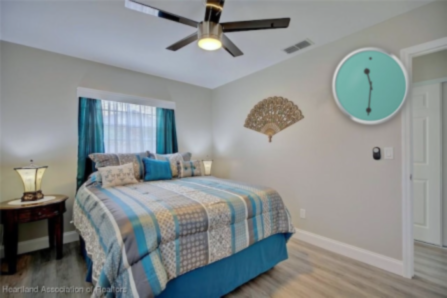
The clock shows h=11 m=31
